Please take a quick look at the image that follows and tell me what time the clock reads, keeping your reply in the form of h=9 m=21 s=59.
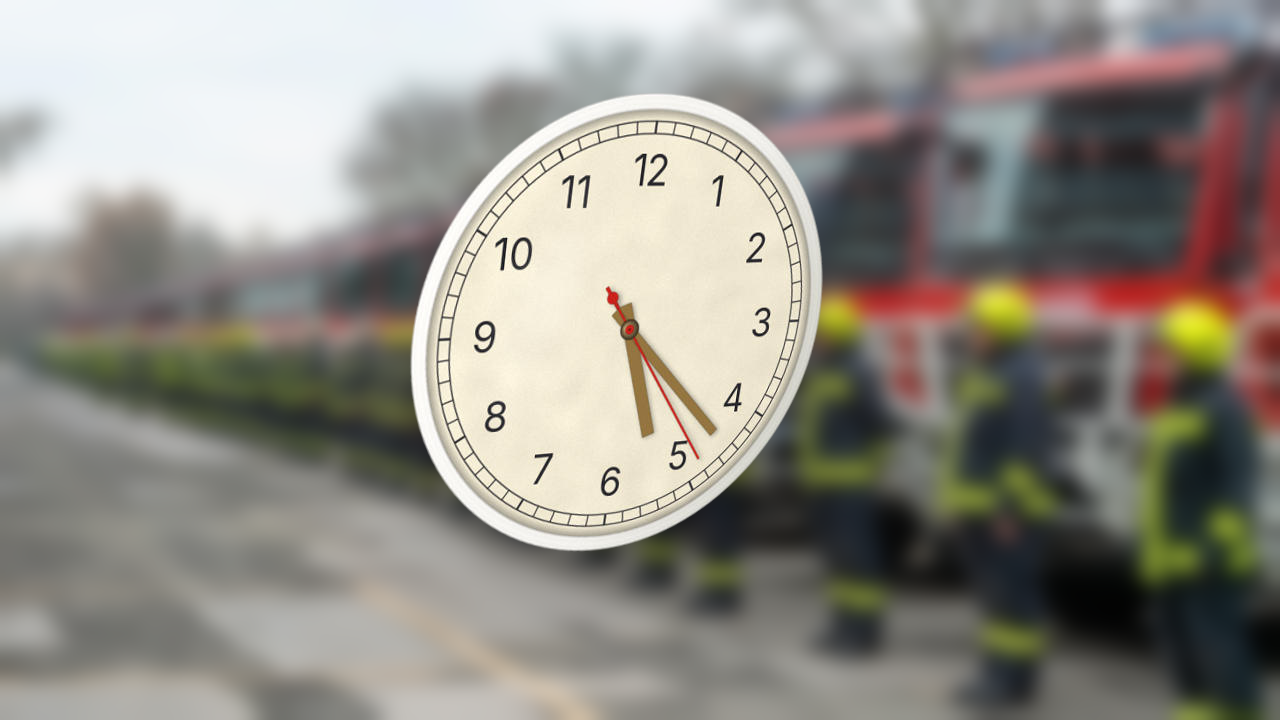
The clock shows h=5 m=22 s=24
